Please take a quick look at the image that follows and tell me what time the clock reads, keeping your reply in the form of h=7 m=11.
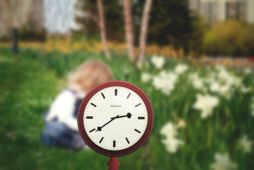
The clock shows h=2 m=39
